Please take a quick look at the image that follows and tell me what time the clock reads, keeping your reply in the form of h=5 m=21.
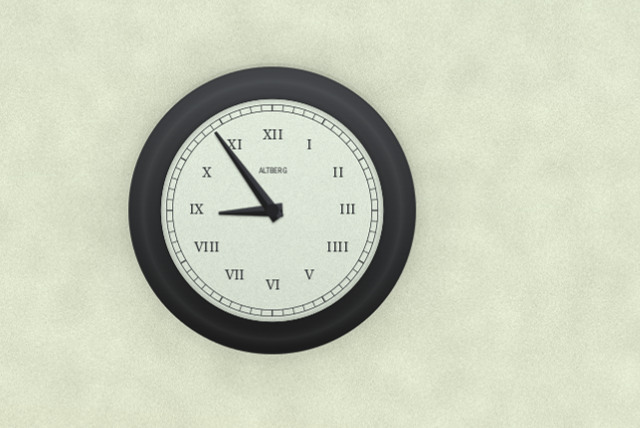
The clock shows h=8 m=54
